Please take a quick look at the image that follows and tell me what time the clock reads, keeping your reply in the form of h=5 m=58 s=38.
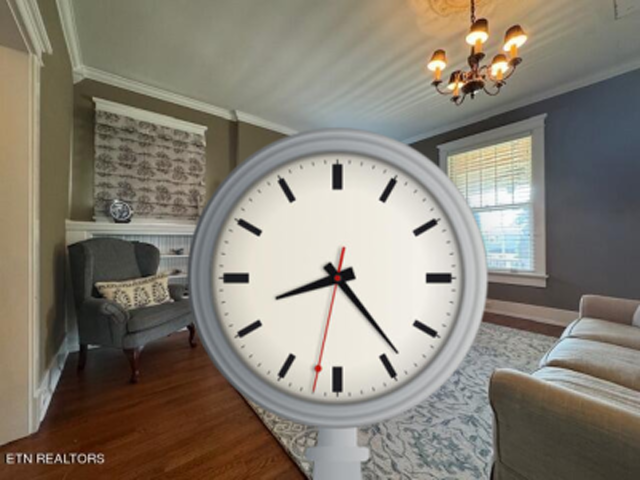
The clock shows h=8 m=23 s=32
